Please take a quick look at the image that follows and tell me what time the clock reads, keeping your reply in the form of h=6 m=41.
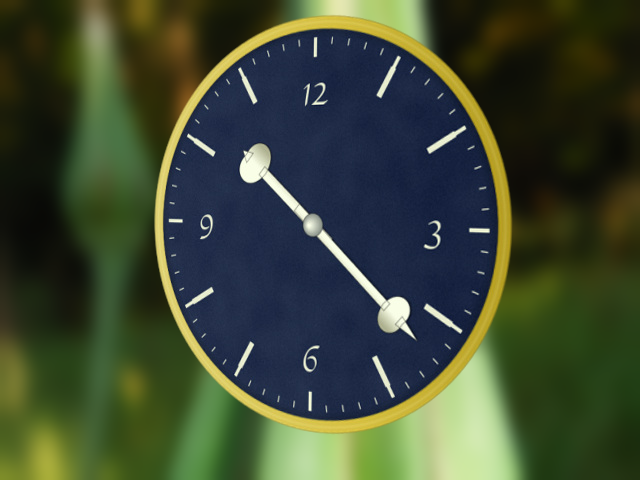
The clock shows h=10 m=22
